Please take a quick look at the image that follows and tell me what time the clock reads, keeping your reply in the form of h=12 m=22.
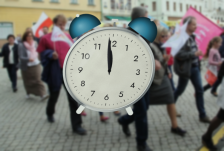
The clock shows h=11 m=59
